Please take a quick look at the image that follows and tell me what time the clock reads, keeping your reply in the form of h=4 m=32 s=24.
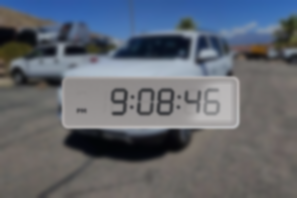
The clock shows h=9 m=8 s=46
